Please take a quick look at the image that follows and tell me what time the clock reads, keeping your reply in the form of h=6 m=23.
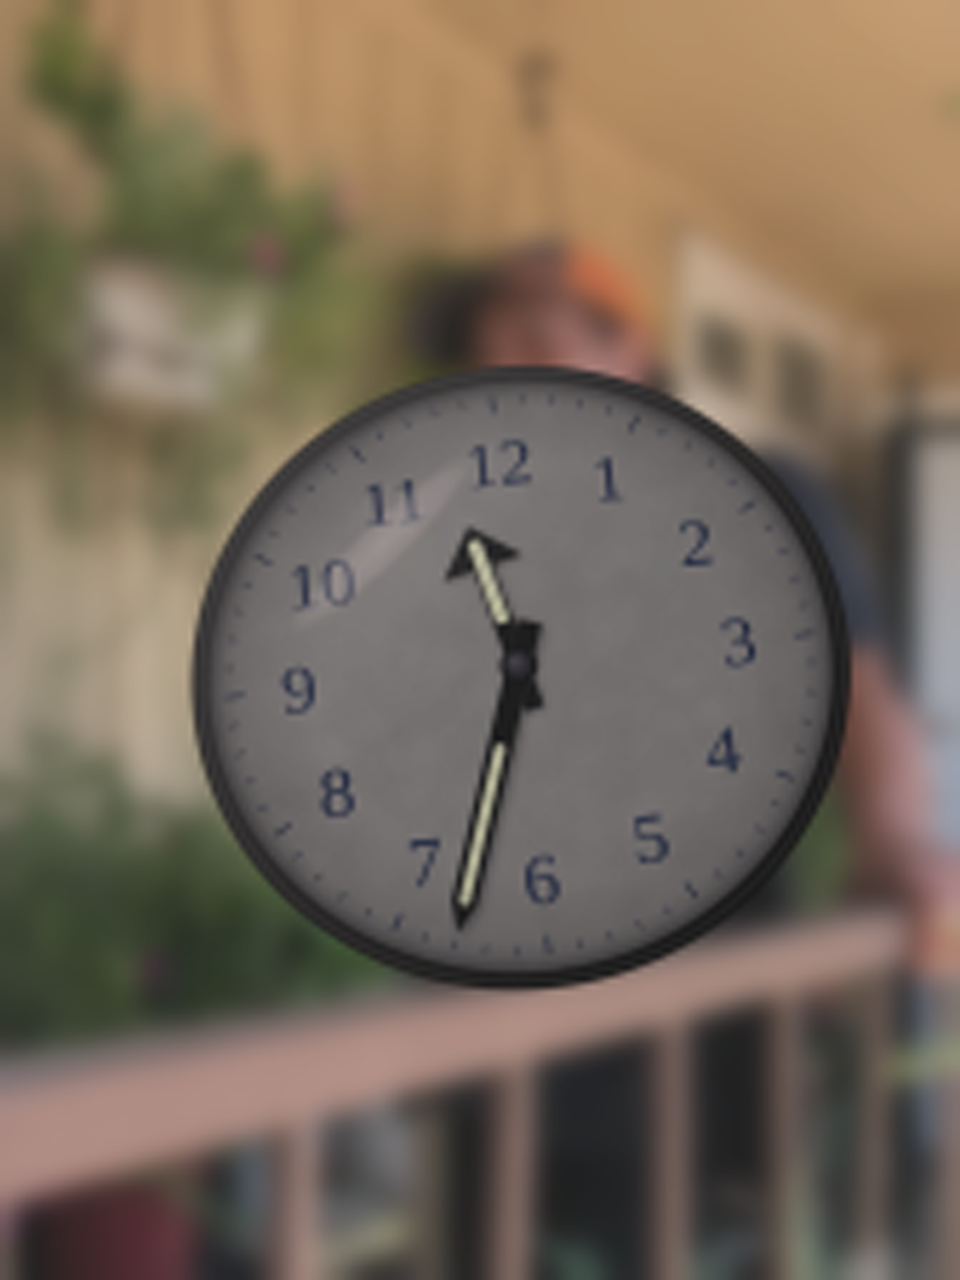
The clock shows h=11 m=33
